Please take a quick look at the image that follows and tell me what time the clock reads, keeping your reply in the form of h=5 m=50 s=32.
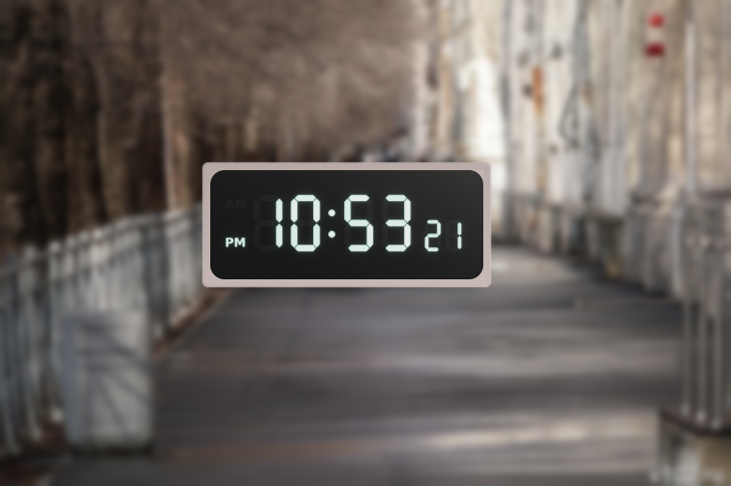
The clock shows h=10 m=53 s=21
